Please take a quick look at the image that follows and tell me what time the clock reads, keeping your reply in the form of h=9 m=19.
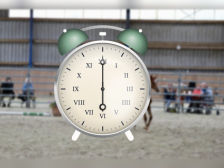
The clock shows h=6 m=0
